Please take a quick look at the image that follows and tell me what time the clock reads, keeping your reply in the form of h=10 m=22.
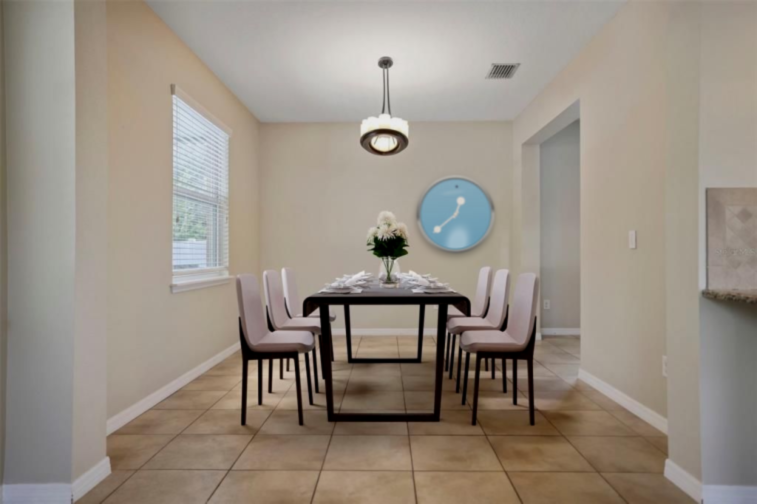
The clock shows h=12 m=38
